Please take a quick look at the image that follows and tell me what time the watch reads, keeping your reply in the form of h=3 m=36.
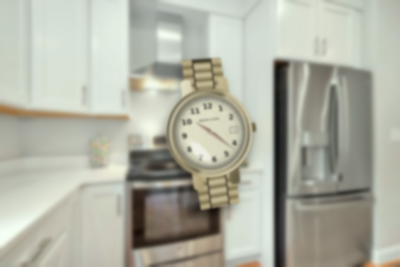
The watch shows h=10 m=22
